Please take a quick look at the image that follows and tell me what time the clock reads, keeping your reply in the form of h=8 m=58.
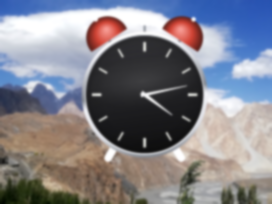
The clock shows h=4 m=13
